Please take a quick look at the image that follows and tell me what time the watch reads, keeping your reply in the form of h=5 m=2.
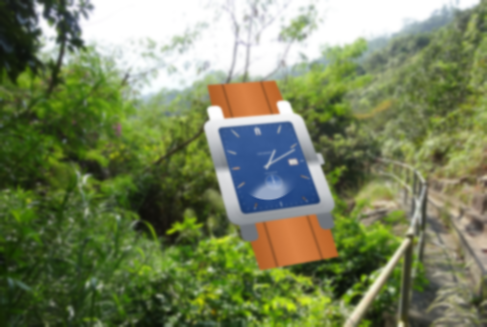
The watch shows h=1 m=11
